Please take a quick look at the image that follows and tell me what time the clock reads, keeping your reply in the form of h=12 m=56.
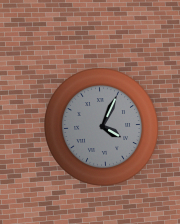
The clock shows h=4 m=5
